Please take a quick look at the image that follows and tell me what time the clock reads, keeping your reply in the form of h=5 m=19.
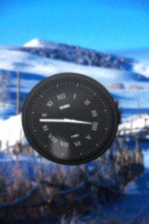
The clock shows h=3 m=48
